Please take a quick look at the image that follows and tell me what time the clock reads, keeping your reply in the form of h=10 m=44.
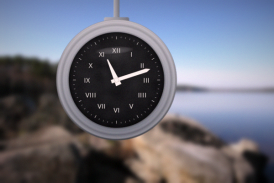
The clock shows h=11 m=12
